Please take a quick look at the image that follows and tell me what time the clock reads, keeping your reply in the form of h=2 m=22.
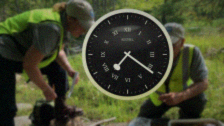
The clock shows h=7 m=21
